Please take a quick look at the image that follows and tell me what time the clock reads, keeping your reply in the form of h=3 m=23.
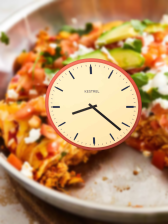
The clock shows h=8 m=22
